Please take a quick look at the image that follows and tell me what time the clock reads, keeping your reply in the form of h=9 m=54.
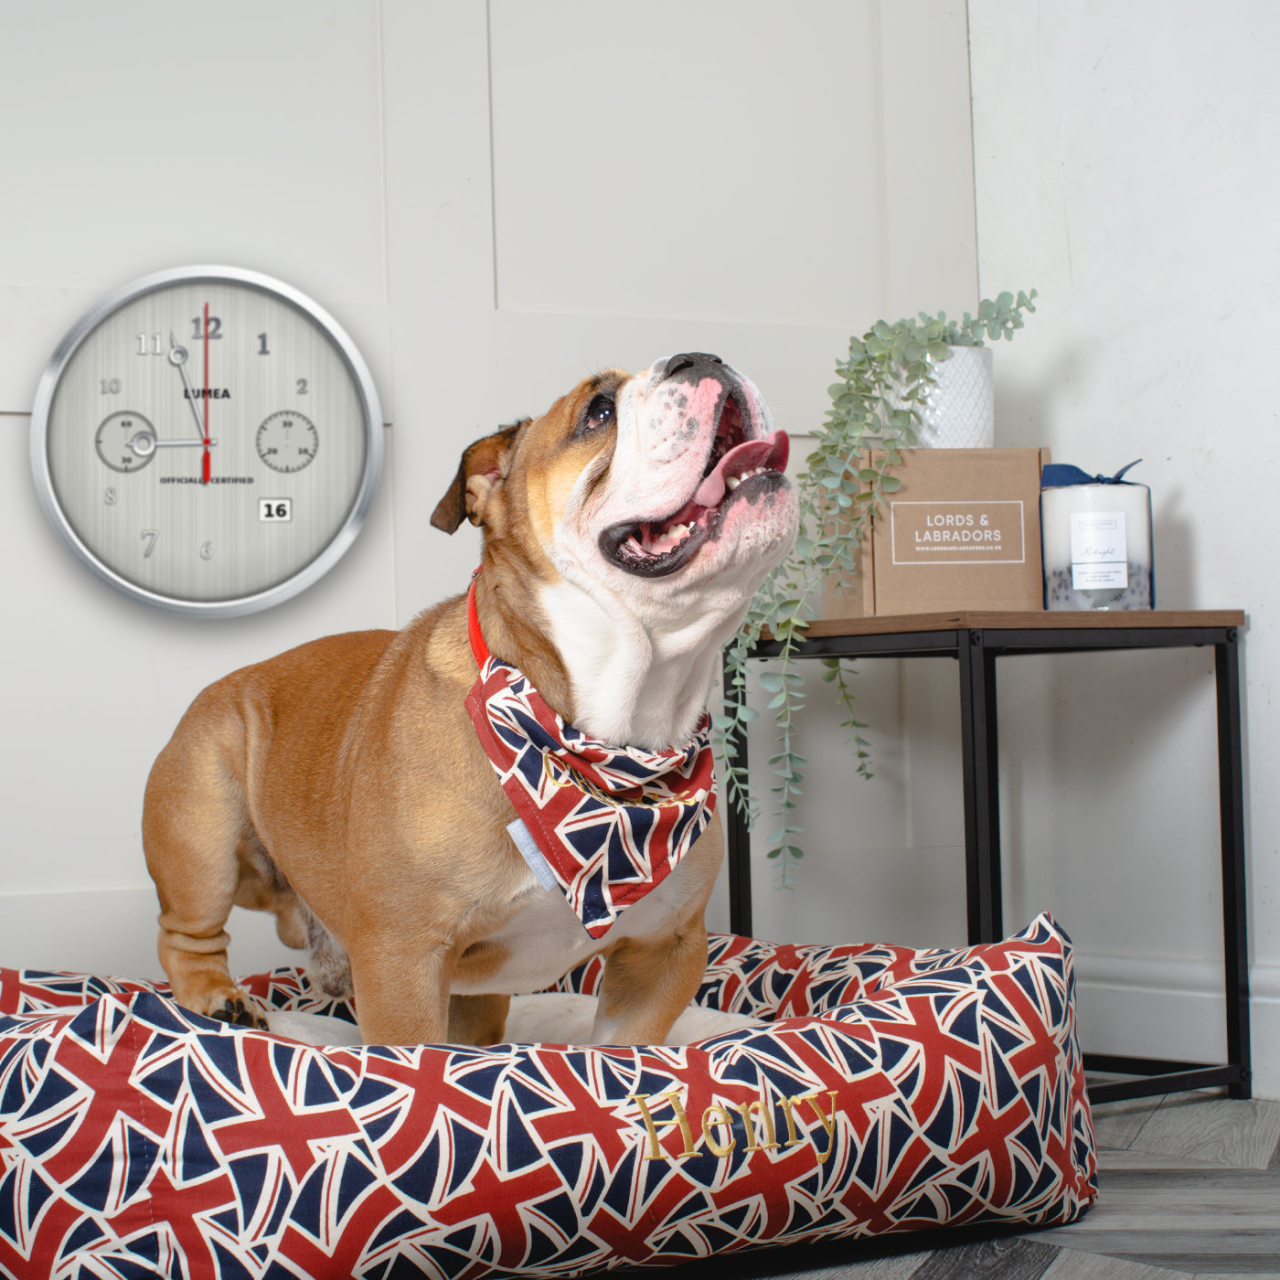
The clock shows h=8 m=57
